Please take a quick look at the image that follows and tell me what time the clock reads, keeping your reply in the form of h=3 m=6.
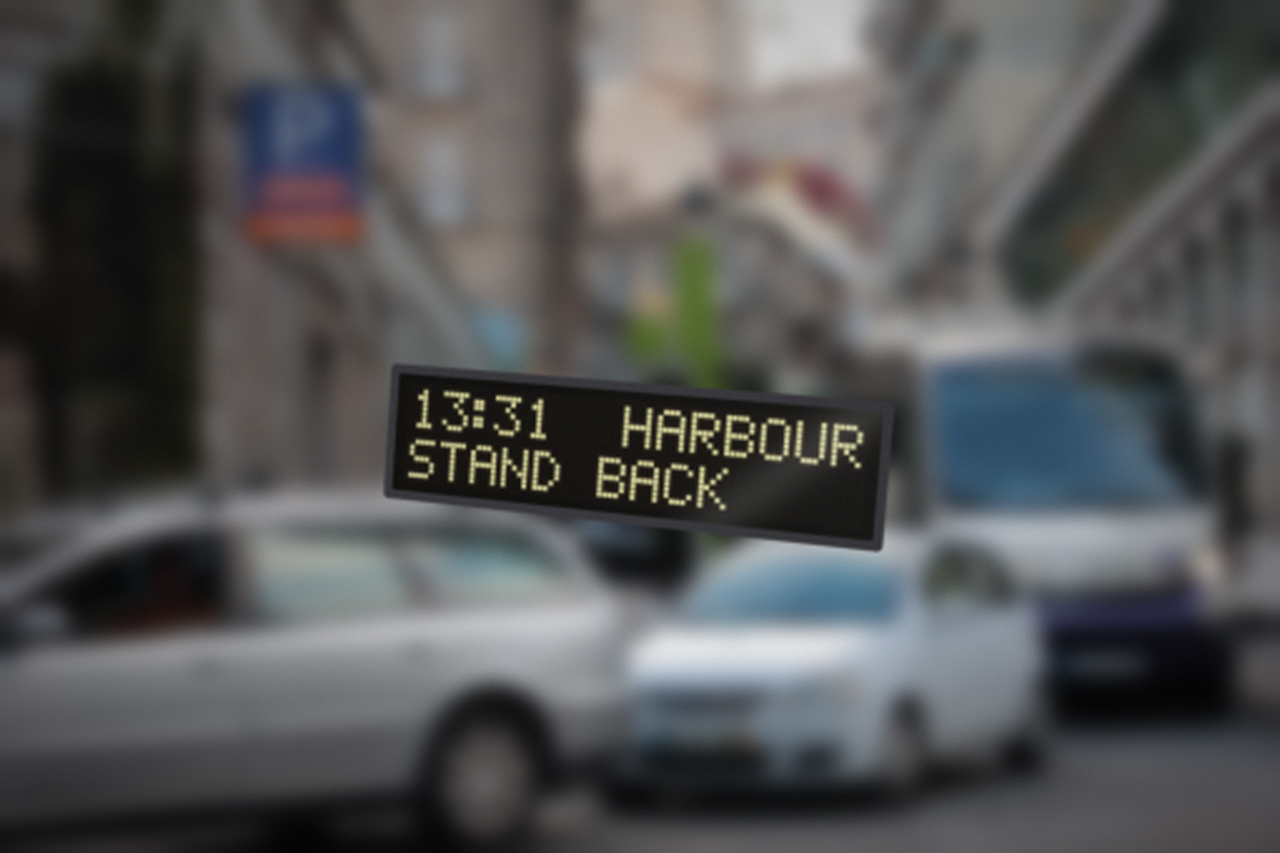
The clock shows h=13 m=31
